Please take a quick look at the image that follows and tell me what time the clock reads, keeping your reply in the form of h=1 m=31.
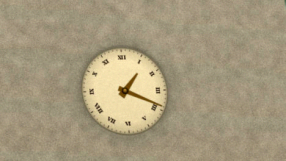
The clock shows h=1 m=19
